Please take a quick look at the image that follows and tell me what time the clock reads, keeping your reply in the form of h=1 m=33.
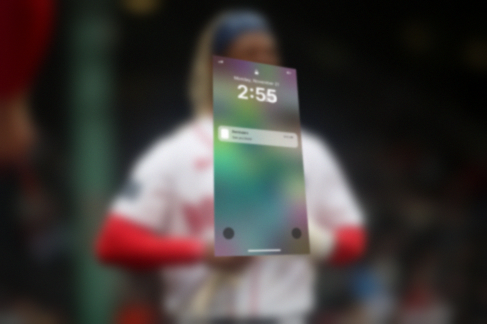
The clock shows h=2 m=55
